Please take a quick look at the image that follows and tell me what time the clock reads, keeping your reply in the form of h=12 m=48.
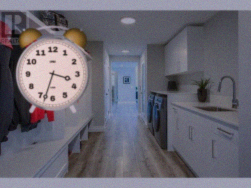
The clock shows h=3 m=33
